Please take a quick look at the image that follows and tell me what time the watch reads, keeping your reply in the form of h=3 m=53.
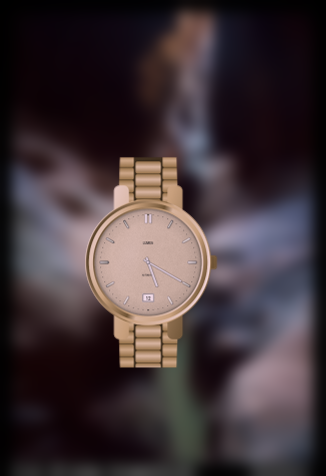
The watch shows h=5 m=20
